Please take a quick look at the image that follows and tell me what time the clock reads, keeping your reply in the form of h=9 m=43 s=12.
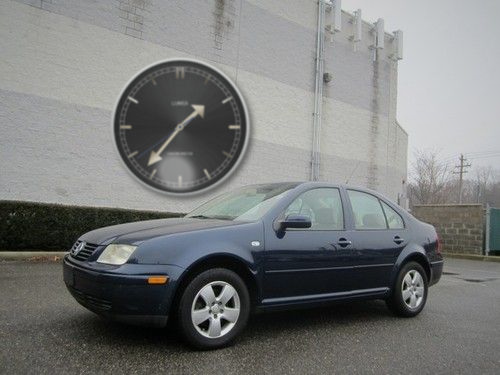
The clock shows h=1 m=36 s=39
